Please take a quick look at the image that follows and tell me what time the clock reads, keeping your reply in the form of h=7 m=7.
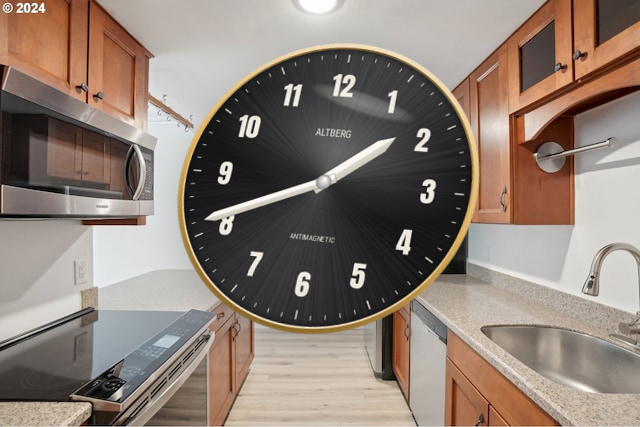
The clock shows h=1 m=41
